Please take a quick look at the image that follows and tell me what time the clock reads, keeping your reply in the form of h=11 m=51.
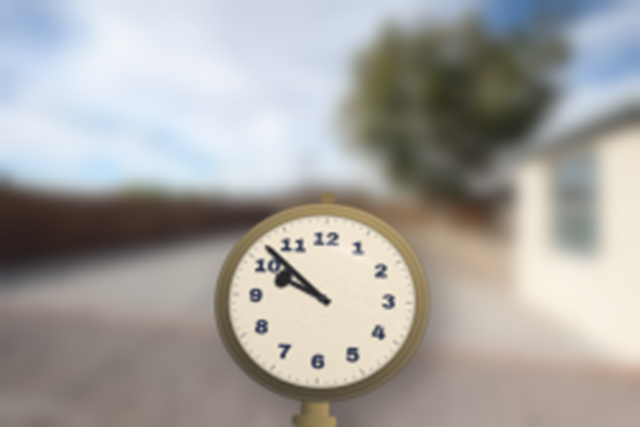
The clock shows h=9 m=52
